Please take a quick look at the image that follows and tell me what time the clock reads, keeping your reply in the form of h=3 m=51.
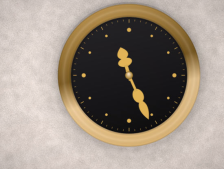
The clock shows h=11 m=26
